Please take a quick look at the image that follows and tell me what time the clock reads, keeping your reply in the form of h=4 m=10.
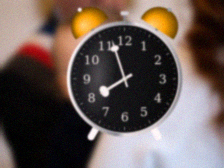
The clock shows h=7 m=57
